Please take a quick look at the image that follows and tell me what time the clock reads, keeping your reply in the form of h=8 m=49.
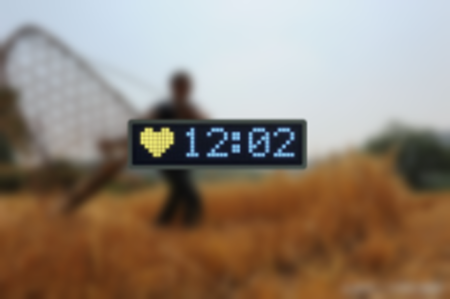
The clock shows h=12 m=2
